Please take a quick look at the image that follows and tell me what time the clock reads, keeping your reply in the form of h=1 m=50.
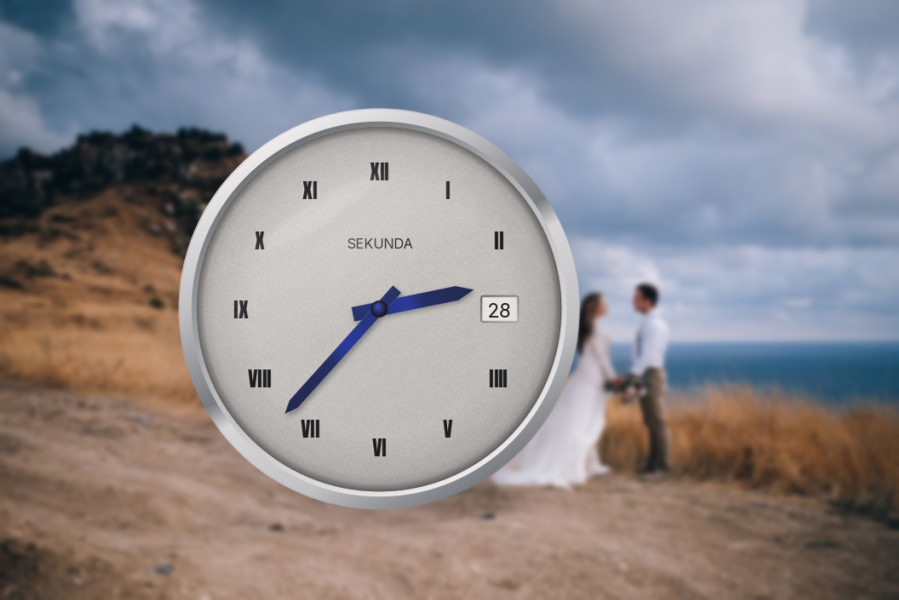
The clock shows h=2 m=37
